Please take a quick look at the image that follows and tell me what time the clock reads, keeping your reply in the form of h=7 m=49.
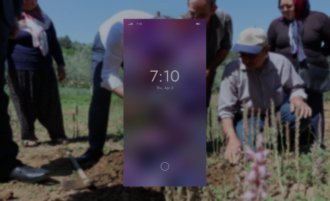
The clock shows h=7 m=10
